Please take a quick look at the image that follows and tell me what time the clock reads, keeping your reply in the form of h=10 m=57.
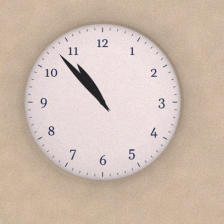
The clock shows h=10 m=53
